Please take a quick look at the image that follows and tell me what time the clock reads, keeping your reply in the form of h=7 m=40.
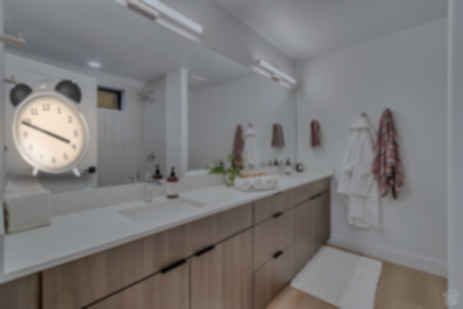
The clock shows h=3 m=49
